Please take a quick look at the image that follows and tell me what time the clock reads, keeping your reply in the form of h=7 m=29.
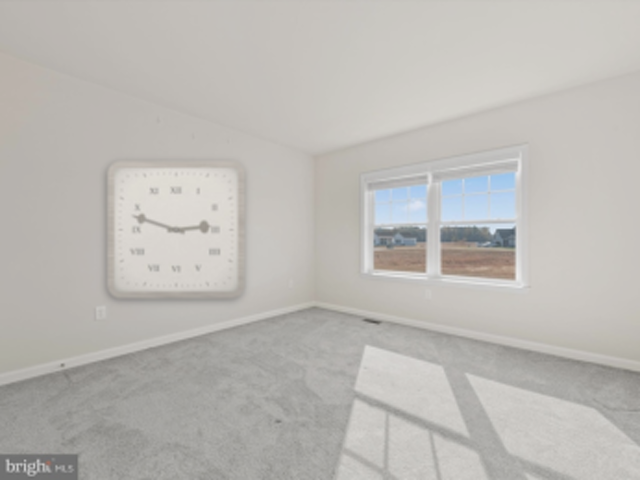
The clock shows h=2 m=48
